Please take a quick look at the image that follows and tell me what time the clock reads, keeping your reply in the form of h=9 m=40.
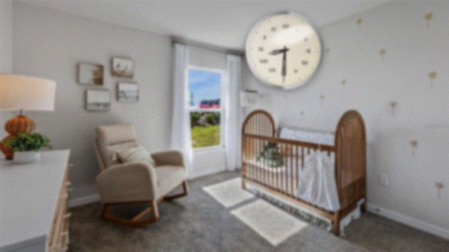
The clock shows h=8 m=30
